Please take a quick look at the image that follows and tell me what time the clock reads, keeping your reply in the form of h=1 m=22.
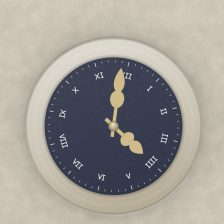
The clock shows h=3 m=59
